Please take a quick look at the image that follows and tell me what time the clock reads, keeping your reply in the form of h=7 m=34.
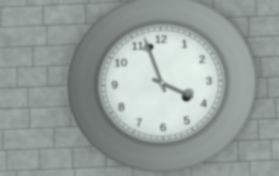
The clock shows h=3 m=57
